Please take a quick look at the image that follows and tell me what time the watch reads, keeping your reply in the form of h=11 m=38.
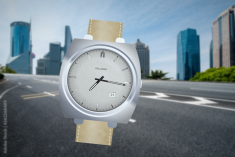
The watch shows h=7 m=16
